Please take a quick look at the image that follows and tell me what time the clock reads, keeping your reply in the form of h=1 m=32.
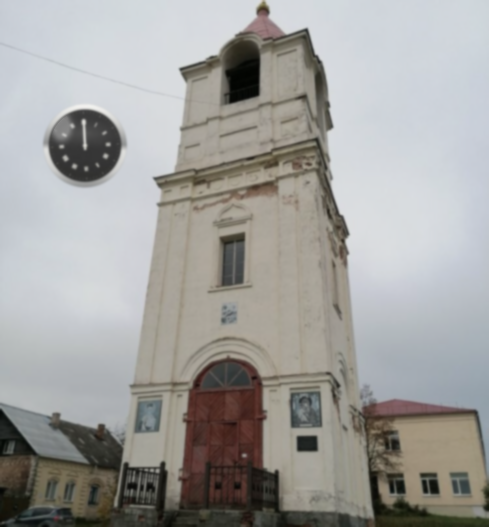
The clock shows h=12 m=0
